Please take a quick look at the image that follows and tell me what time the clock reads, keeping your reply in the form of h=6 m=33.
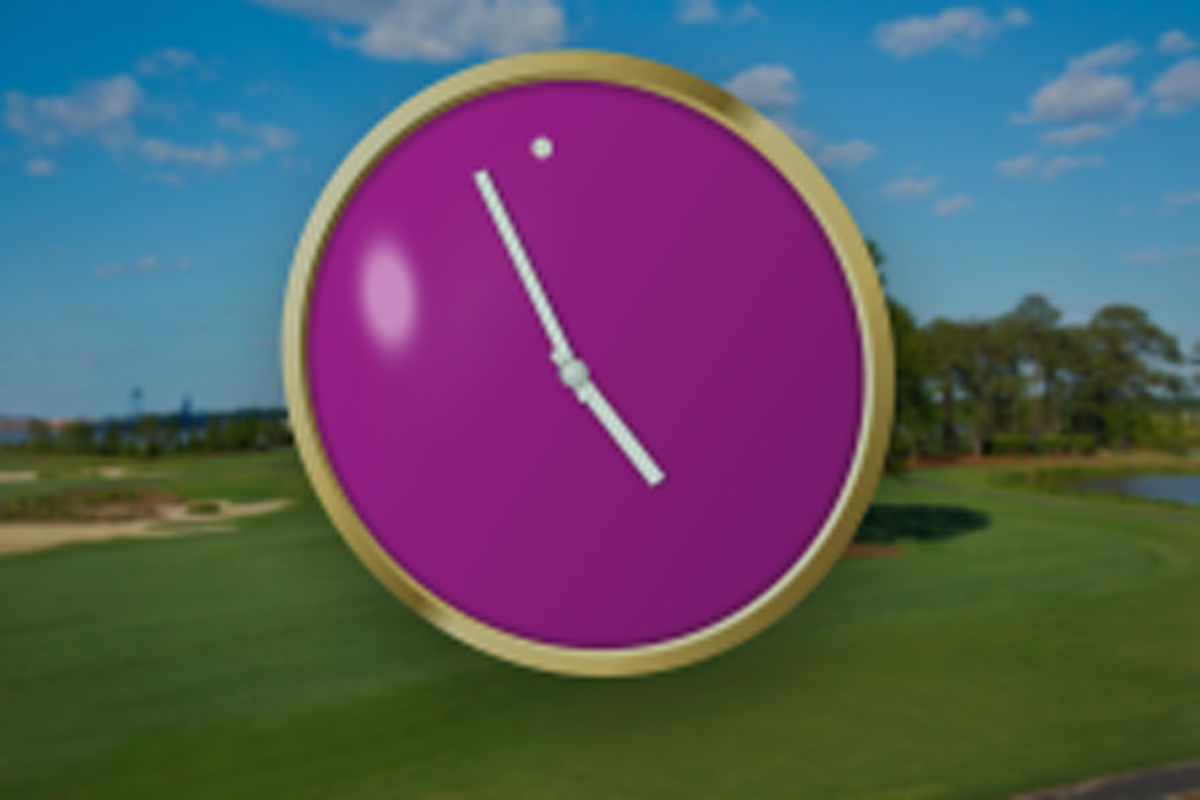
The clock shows h=4 m=57
